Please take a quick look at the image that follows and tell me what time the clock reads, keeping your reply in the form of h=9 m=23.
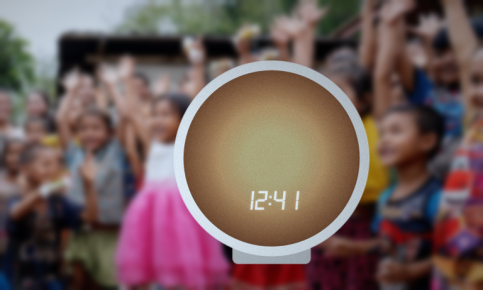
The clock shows h=12 m=41
